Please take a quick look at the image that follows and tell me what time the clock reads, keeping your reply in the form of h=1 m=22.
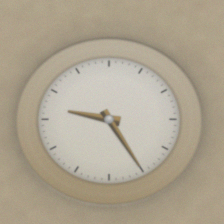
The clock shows h=9 m=25
